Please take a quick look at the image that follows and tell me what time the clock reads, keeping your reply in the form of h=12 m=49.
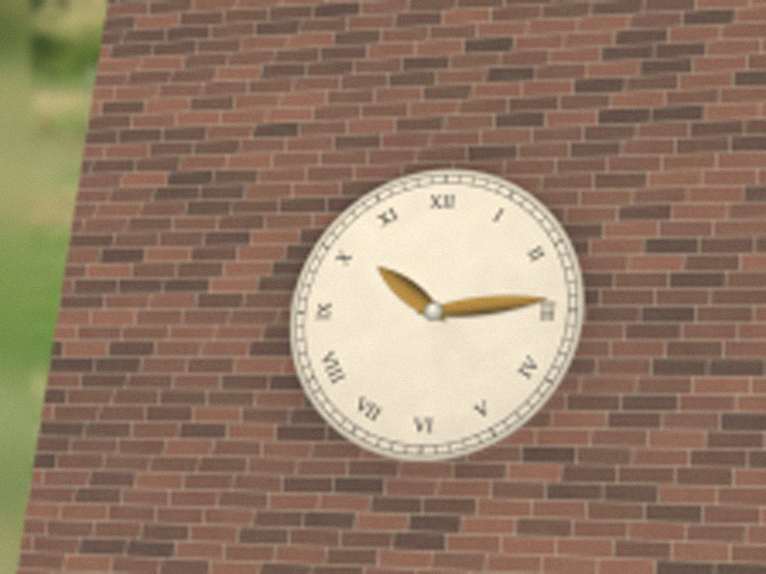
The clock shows h=10 m=14
